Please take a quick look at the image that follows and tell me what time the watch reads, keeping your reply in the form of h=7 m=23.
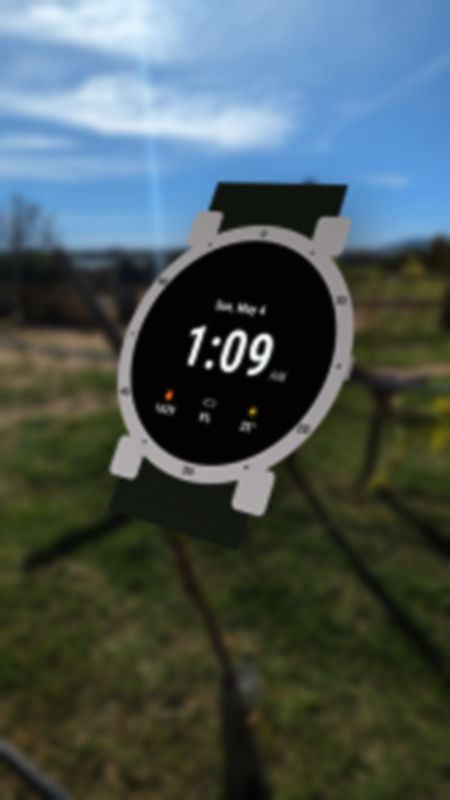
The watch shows h=1 m=9
